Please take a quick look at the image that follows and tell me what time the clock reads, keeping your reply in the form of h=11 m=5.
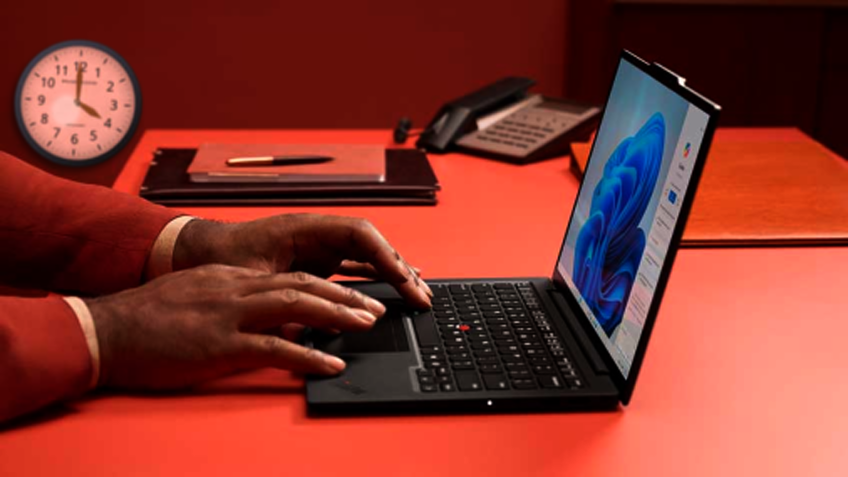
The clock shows h=4 m=0
